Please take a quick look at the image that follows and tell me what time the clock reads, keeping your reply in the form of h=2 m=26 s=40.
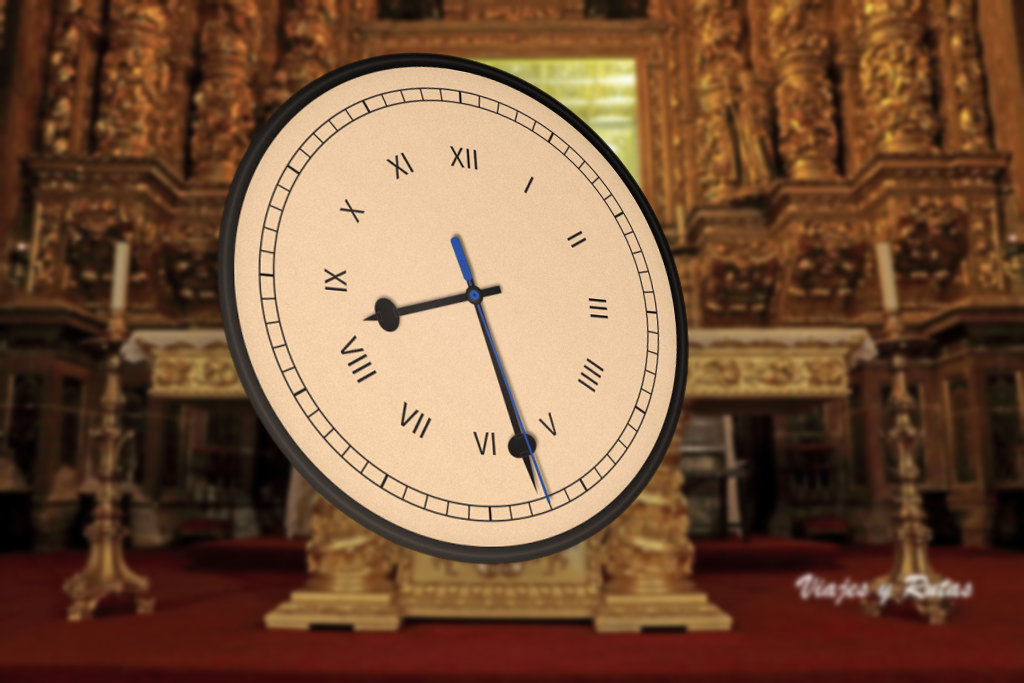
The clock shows h=8 m=27 s=27
